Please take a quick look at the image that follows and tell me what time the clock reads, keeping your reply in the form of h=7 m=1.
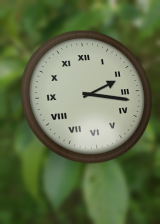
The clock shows h=2 m=17
